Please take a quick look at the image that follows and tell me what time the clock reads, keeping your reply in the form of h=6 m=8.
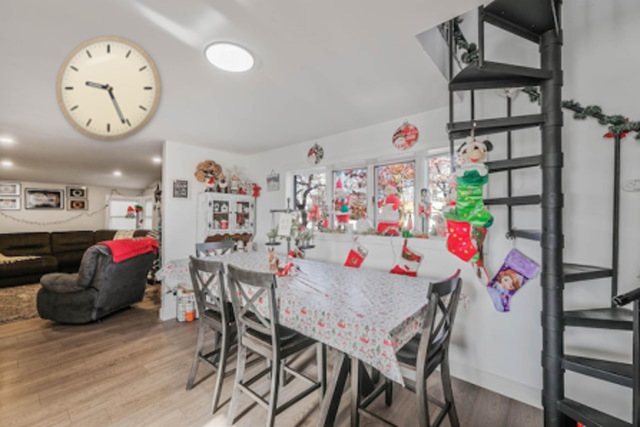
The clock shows h=9 m=26
